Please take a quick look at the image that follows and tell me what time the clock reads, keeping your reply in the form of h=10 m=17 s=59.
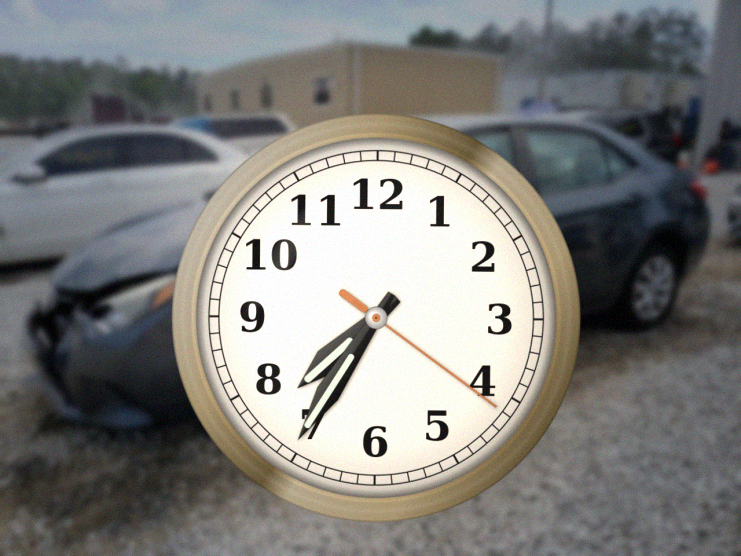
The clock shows h=7 m=35 s=21
